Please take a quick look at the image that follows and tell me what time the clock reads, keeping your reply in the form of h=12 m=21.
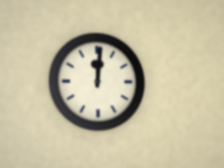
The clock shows h=12 m=1
